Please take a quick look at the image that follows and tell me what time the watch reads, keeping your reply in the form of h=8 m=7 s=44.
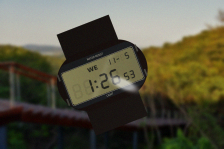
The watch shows h=1 m=26 s=53
